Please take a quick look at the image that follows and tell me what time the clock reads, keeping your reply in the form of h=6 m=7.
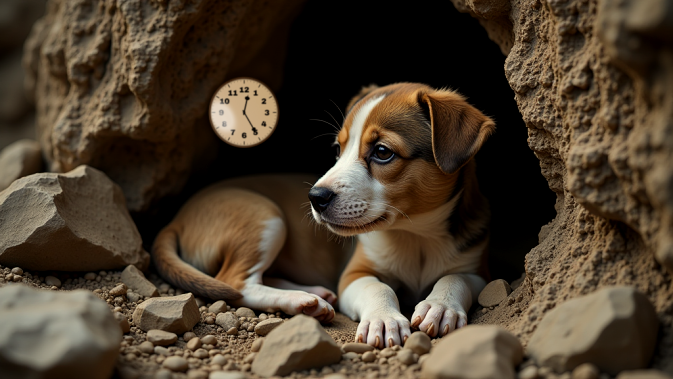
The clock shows h=12 m=25
